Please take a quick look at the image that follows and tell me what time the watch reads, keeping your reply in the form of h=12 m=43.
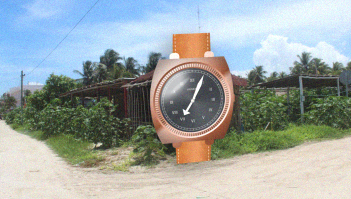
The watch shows h=7 m=4
